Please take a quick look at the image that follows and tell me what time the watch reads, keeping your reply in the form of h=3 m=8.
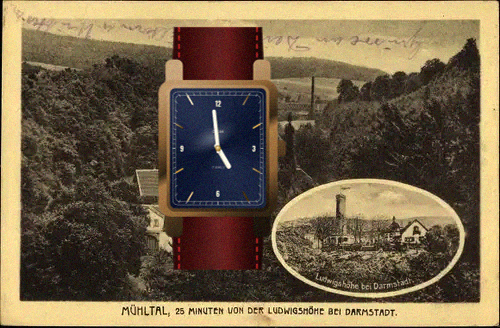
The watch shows h=4 m=59
